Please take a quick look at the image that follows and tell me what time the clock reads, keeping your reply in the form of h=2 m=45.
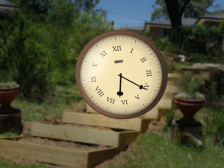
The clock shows h=6 m=21
